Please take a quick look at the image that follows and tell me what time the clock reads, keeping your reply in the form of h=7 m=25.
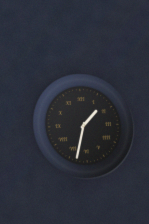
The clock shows h=1 m=33
